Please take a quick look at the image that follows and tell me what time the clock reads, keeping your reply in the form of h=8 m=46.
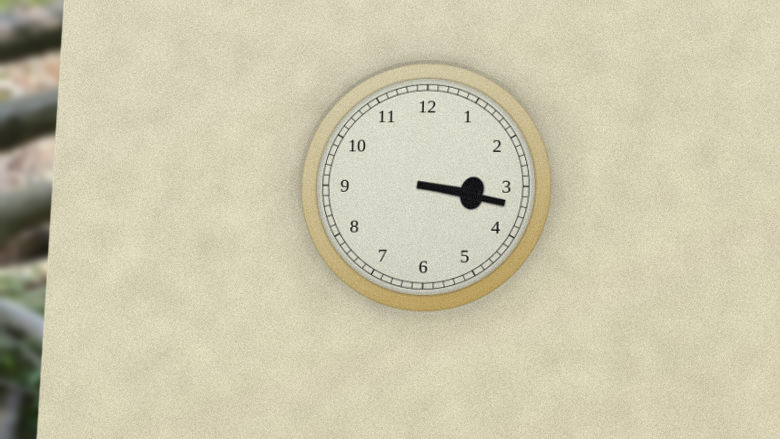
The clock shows h=3 m=17
